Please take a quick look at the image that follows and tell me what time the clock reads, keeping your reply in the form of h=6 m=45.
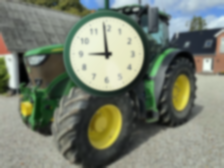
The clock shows h=8 m=59
